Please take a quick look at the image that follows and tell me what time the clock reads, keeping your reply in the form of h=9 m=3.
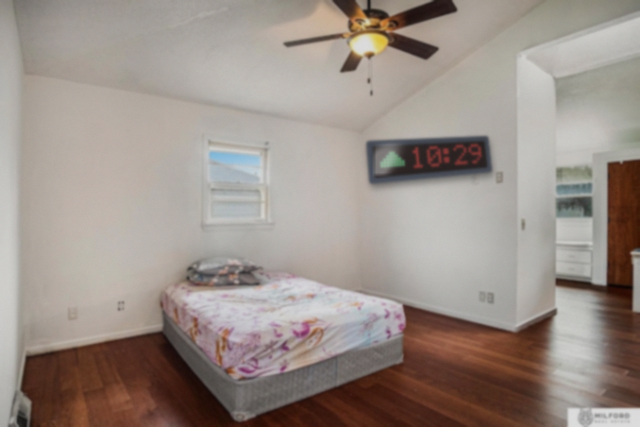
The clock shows h=10 m=29
